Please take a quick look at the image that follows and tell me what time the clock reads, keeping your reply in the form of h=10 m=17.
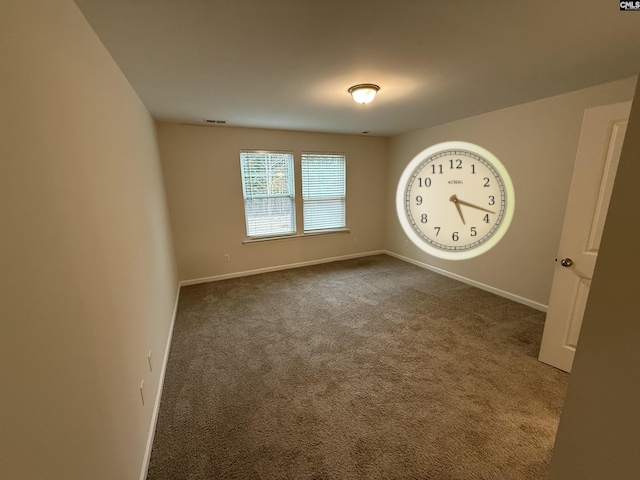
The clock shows h=5 m=18
